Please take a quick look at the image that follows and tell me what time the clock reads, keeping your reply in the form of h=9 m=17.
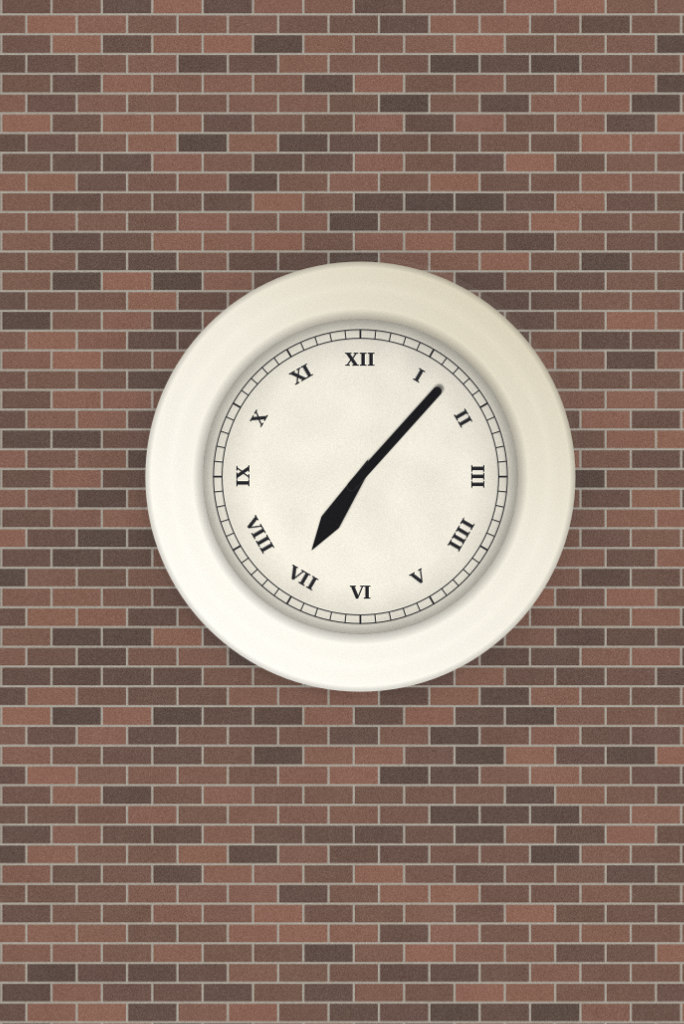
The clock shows h=7 m=7
